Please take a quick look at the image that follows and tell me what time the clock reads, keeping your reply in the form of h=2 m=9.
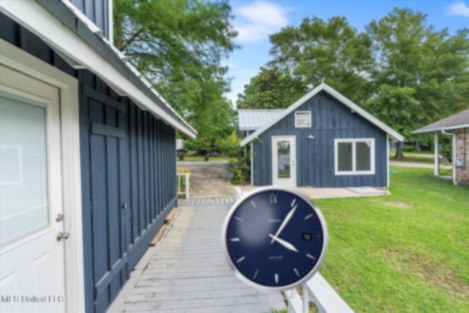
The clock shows h=4 m=6
